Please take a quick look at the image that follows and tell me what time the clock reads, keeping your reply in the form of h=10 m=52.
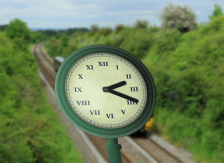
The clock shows h=2 m=19
